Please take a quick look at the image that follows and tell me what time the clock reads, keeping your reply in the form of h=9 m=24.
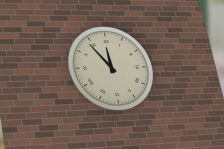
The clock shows h=11 m=54
